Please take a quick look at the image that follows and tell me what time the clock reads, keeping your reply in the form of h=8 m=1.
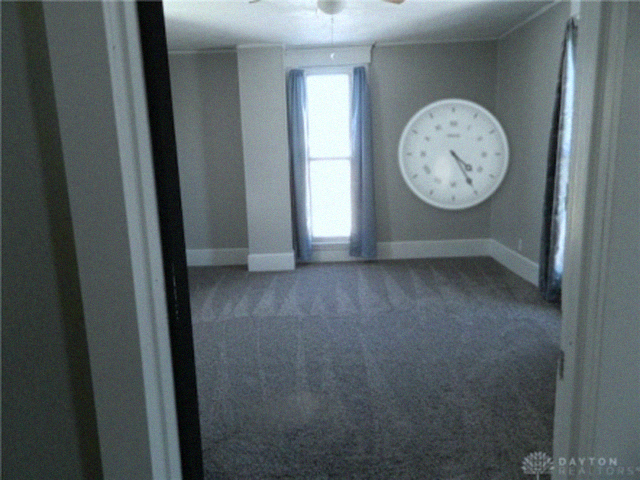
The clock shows h=4 m=25
